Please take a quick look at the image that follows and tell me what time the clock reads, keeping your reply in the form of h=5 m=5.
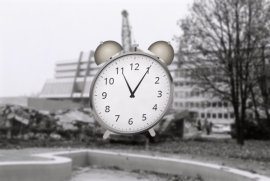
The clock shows h=11 m=5
